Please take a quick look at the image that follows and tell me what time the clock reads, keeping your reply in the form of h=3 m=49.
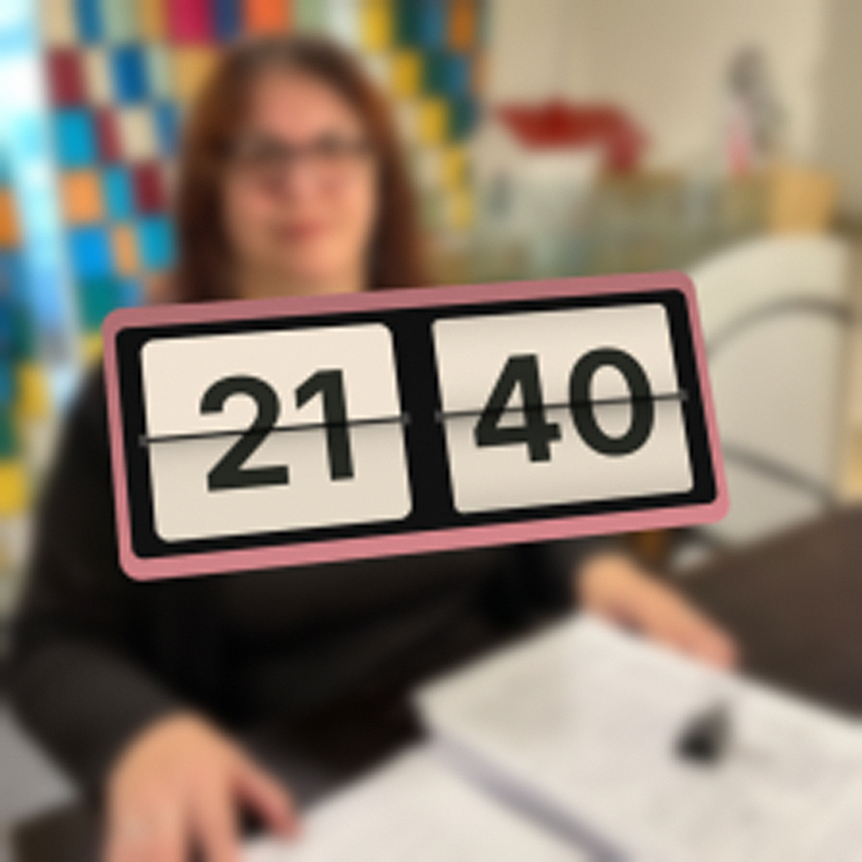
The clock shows h=21 m=40
